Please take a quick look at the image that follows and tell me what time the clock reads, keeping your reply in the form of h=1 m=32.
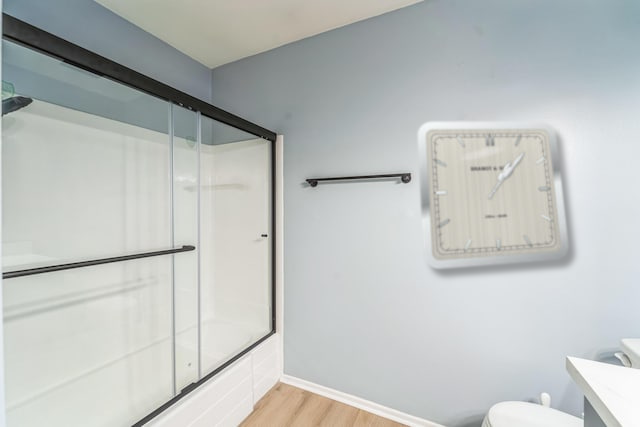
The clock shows h=1 m=7
